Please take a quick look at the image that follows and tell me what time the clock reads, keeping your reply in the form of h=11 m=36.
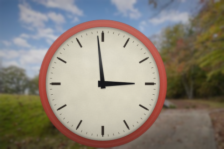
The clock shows h=2 m=59
